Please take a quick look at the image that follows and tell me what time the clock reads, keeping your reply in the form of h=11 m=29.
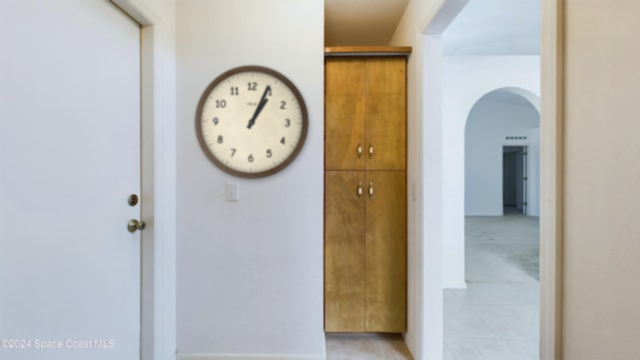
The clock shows h=1 m=4
